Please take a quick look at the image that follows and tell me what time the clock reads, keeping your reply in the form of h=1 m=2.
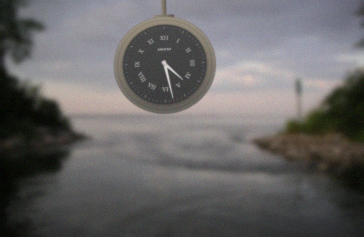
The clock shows h=4 m=28
